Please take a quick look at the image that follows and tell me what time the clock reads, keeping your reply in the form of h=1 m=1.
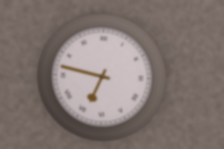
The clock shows h=6 m=47
